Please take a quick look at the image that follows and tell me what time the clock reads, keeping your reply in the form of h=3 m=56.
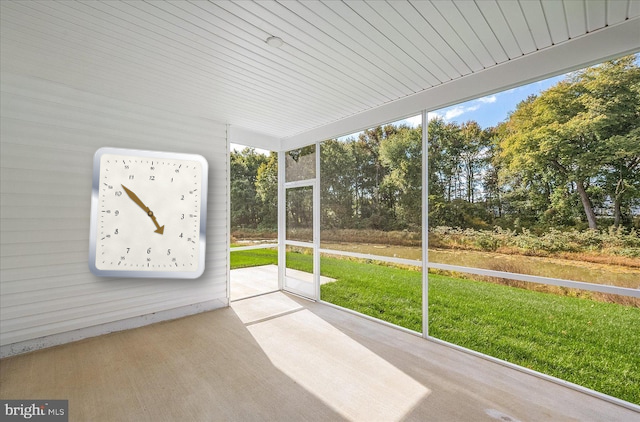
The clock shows h=4 m=52
